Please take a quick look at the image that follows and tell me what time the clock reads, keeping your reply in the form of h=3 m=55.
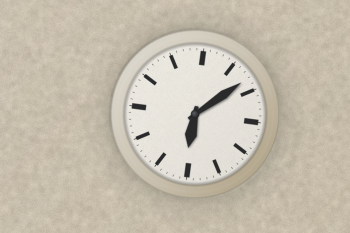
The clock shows h=6 m=8
